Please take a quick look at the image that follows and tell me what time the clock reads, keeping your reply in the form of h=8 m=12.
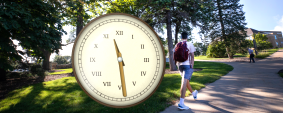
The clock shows h=11 m=29
